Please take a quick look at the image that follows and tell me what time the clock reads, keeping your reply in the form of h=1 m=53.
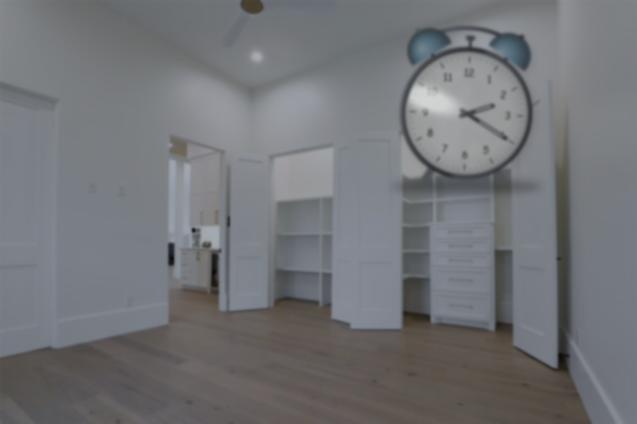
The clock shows h=2 m=20
